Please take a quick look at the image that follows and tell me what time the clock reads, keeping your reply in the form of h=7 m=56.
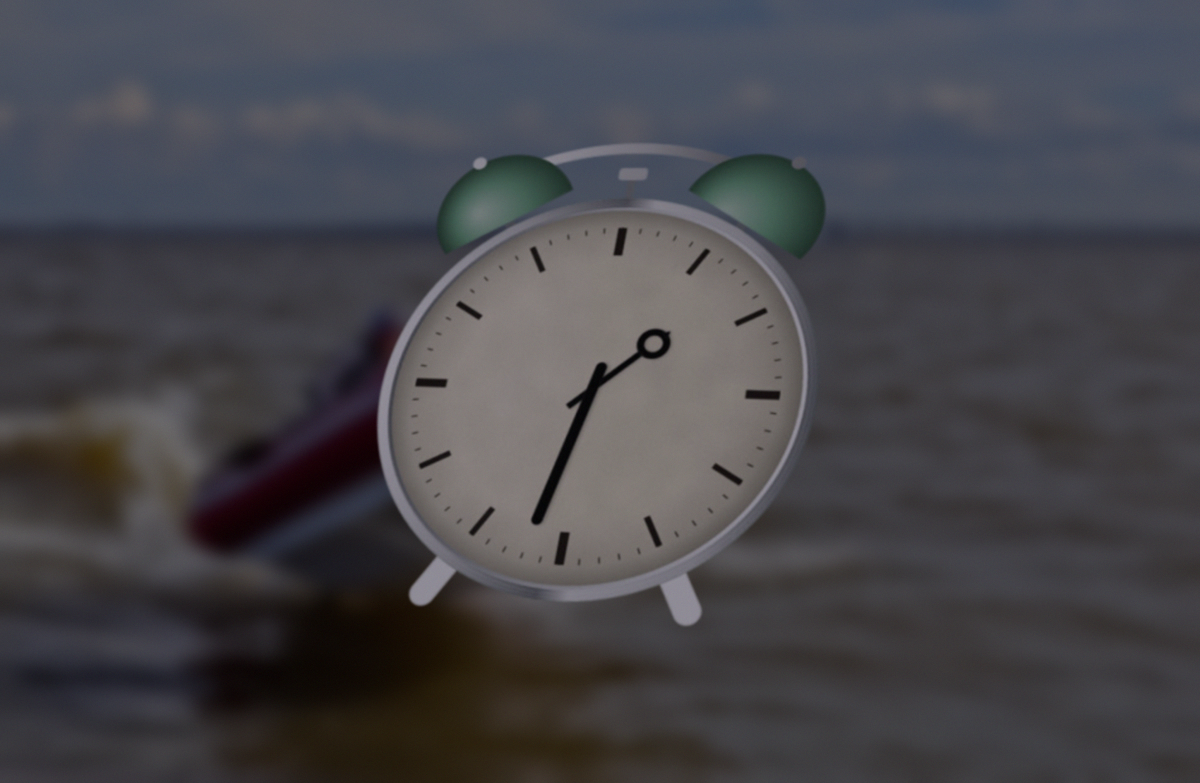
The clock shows h=1 m=32
